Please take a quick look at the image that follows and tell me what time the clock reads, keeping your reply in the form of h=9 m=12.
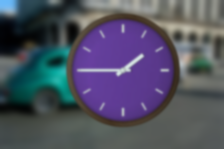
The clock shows h=1 m=45
